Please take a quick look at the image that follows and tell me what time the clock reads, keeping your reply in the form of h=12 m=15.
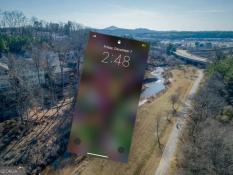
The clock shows h=2 m=48
